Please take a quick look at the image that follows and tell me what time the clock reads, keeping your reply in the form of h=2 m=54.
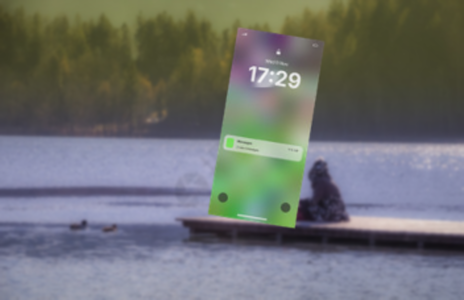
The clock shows h=17 m=29
